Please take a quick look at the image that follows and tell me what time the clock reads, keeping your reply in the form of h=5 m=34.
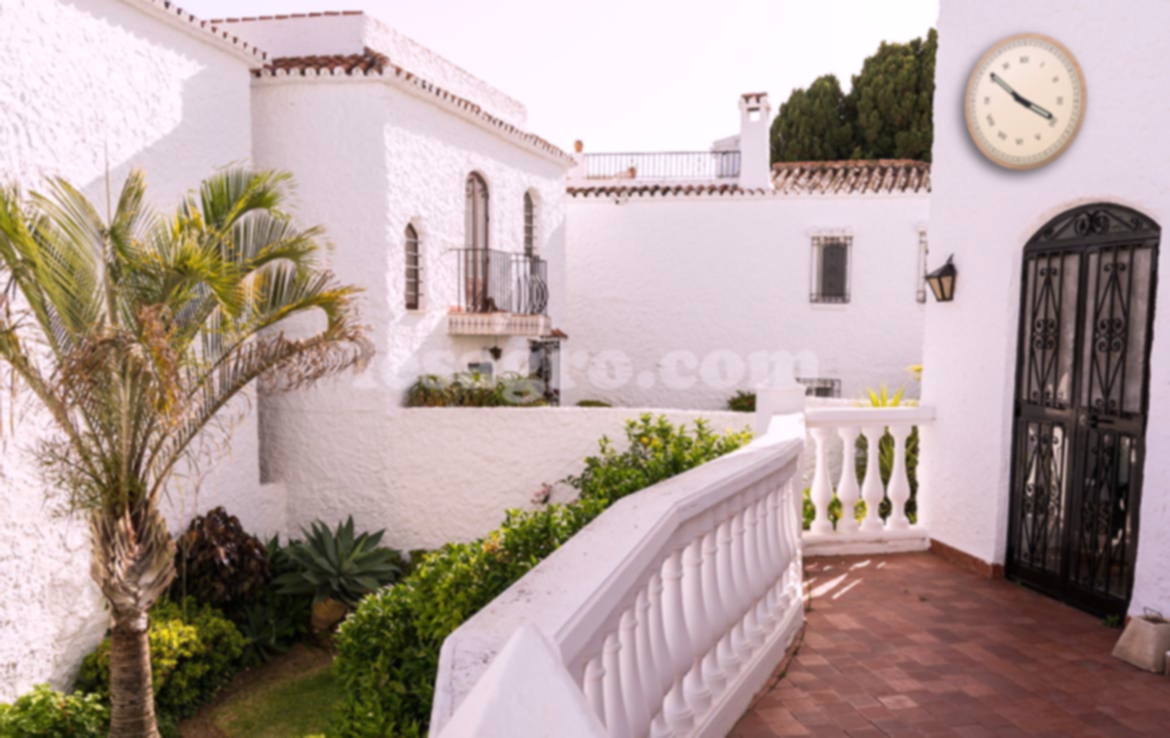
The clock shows h=3 m=51
